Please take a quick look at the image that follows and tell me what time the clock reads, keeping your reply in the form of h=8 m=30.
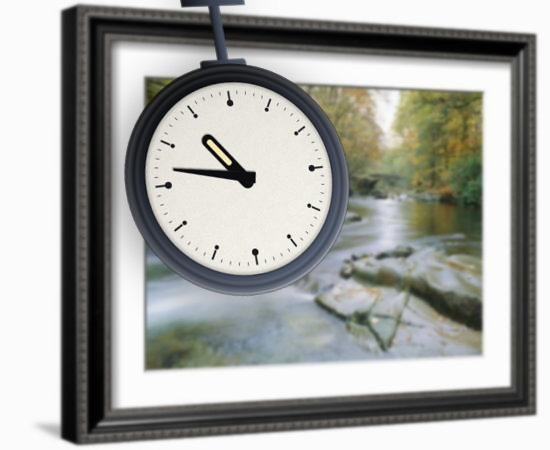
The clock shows h=10 m=47
